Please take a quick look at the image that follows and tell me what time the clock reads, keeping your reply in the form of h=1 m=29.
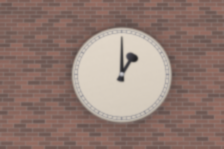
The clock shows h=1 m=0
